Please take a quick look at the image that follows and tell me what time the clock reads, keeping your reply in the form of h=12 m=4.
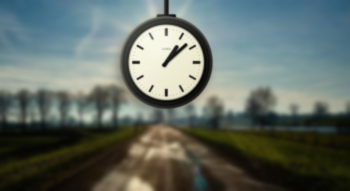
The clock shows h=1 m=8
